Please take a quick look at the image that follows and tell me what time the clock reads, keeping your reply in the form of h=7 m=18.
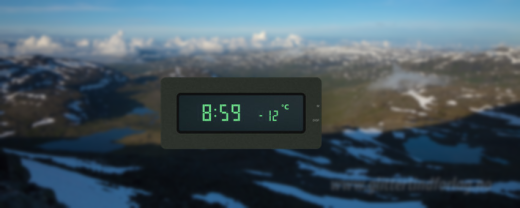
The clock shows h=8 m=59
